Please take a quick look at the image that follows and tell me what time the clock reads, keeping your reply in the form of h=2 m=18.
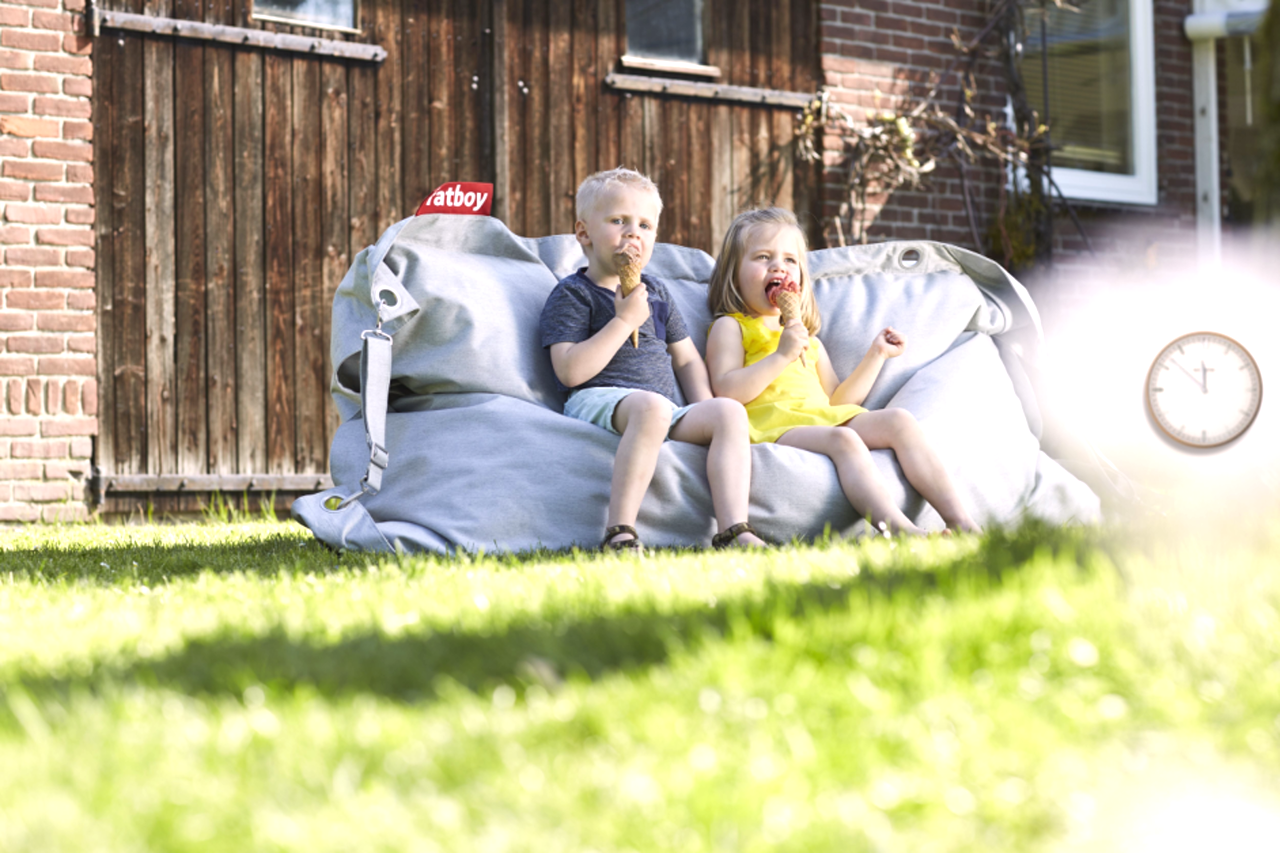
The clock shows h=11 m=52
